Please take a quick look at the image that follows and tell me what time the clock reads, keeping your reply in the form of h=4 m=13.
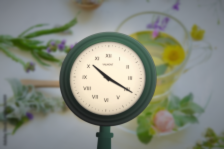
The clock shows h=10 m=20
